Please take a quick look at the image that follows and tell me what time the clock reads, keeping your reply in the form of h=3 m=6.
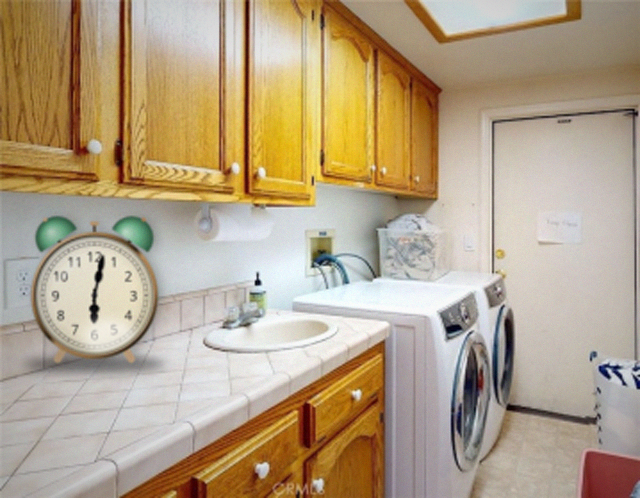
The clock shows h=6 m=2
